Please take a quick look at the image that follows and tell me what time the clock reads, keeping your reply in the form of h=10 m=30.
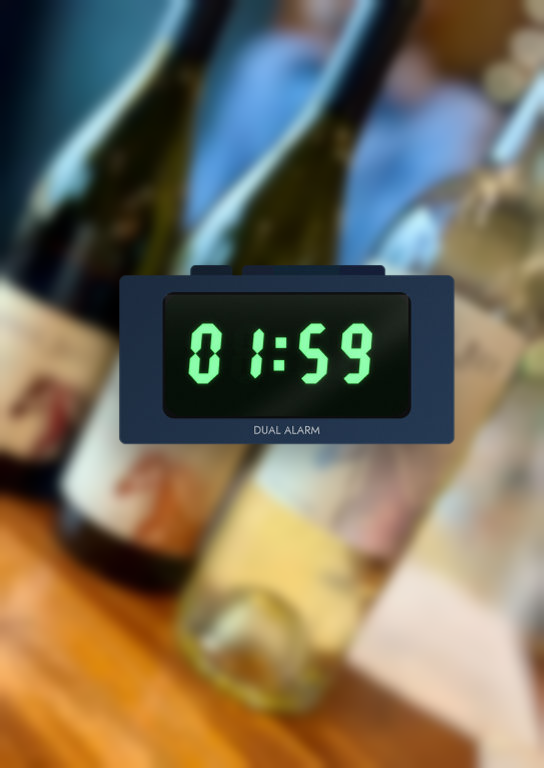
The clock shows h=1 m=59
